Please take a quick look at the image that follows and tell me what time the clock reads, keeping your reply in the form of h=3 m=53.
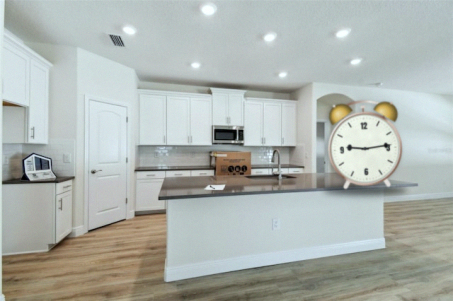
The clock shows h=9 m=14
